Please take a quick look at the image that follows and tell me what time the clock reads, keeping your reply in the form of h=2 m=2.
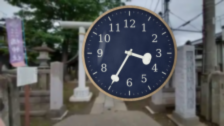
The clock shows h=3 m=35
